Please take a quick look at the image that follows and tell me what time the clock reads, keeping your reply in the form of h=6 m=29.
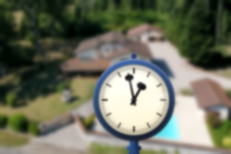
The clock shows h=12 m=58
